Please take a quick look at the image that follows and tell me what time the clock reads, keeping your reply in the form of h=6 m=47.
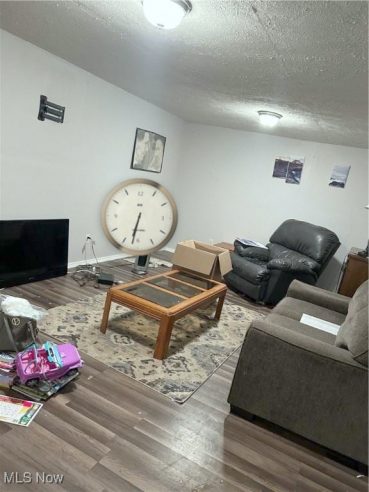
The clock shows h=6 m=32
